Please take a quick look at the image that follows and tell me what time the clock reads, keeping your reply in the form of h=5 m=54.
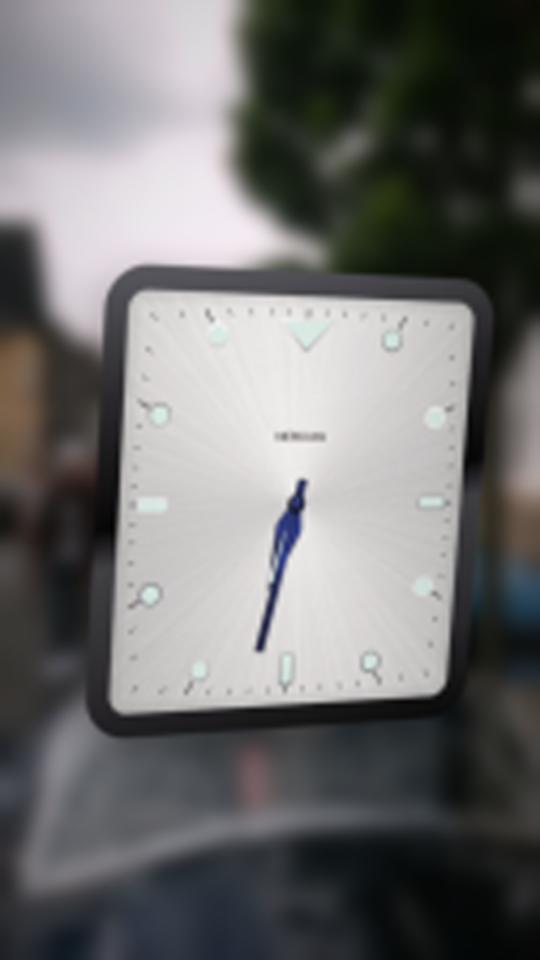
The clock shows h=6 m=32
